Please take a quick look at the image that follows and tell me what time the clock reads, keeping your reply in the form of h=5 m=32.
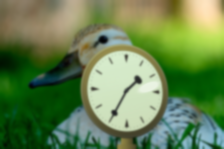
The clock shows h=1 m=35
